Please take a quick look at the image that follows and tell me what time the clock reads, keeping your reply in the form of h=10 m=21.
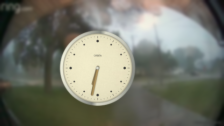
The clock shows h=6 m=32
